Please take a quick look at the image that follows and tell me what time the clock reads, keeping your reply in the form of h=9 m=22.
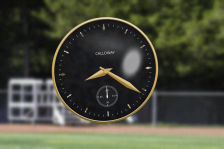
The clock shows h=8 m=21
